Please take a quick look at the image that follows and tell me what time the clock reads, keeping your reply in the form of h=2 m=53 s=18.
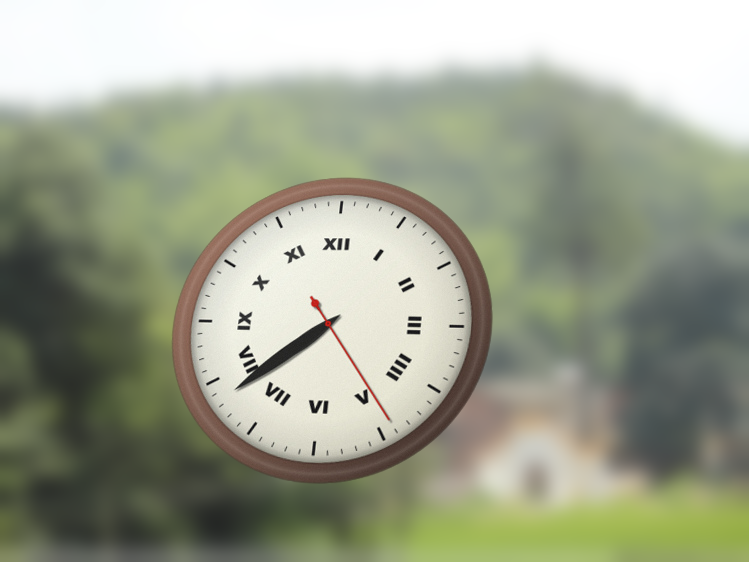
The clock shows h=7 m=38 s=24
